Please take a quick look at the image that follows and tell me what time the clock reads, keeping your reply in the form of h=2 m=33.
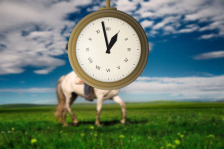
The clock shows h=12 m=58
